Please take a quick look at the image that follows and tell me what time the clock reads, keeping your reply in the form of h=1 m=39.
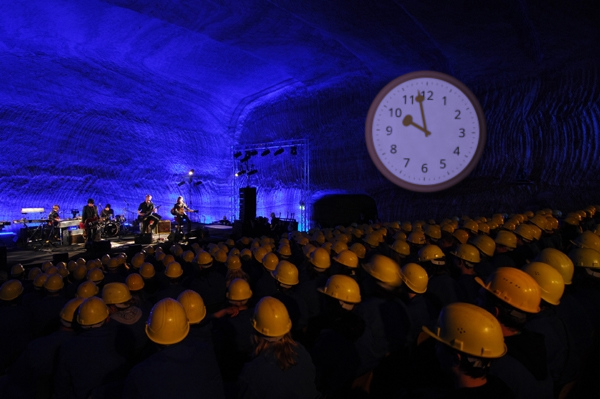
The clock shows h=9 m=58
